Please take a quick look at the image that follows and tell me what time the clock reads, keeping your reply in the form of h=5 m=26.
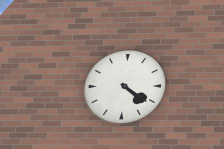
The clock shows h=4 m=21
